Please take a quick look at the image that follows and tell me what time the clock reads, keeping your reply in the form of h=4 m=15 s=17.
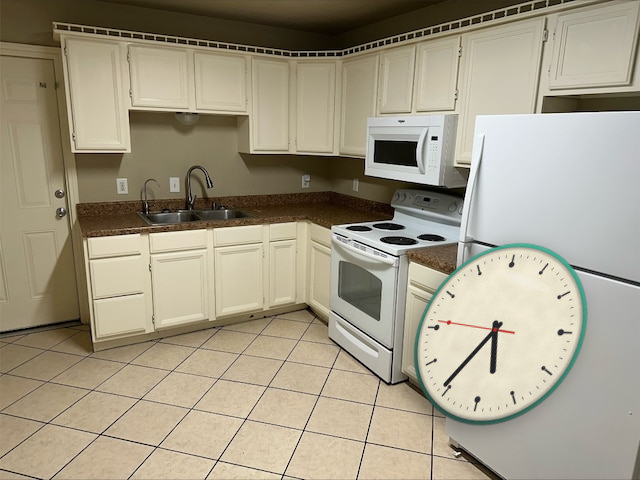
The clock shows h=5 m=35 s=46
